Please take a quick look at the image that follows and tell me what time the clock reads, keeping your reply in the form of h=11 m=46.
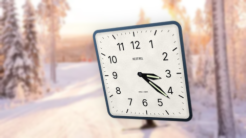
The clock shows h=3 m=22
